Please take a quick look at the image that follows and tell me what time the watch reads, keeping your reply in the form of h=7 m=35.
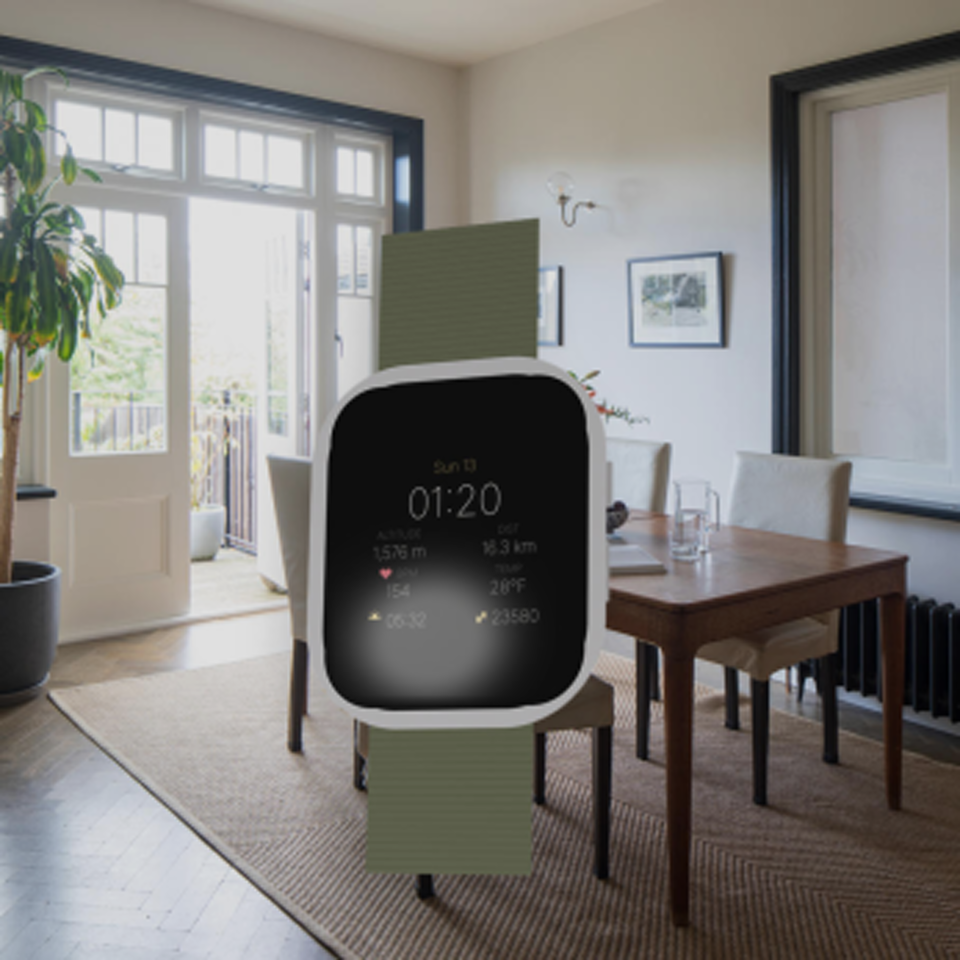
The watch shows h=1 m=20
